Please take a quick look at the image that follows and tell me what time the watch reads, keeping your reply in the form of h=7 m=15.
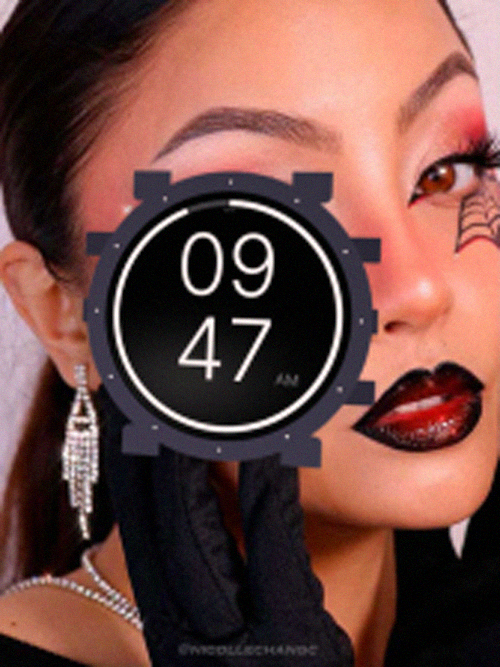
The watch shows h=9 m=47
